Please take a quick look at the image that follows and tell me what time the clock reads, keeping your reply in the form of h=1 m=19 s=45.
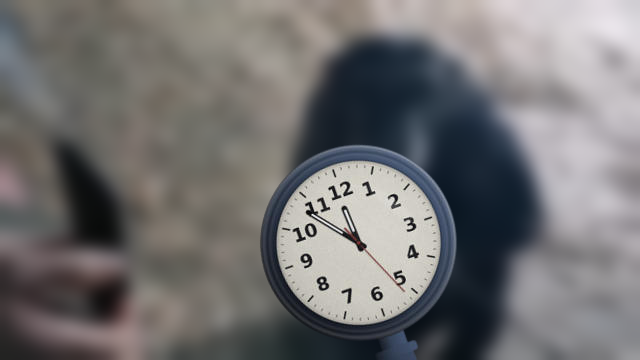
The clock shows h=11 m=53 s=26
